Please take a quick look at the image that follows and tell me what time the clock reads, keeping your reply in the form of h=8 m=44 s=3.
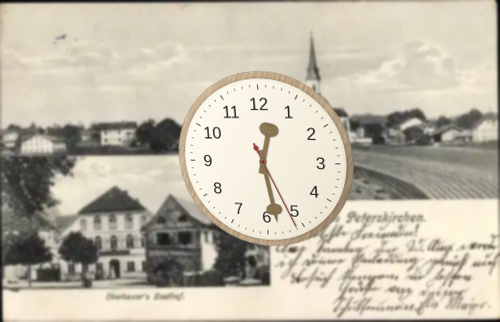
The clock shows h=12 m=28 s=26
